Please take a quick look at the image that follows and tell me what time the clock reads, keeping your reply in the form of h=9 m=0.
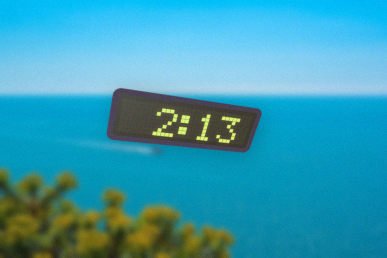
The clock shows h=2 m=13
